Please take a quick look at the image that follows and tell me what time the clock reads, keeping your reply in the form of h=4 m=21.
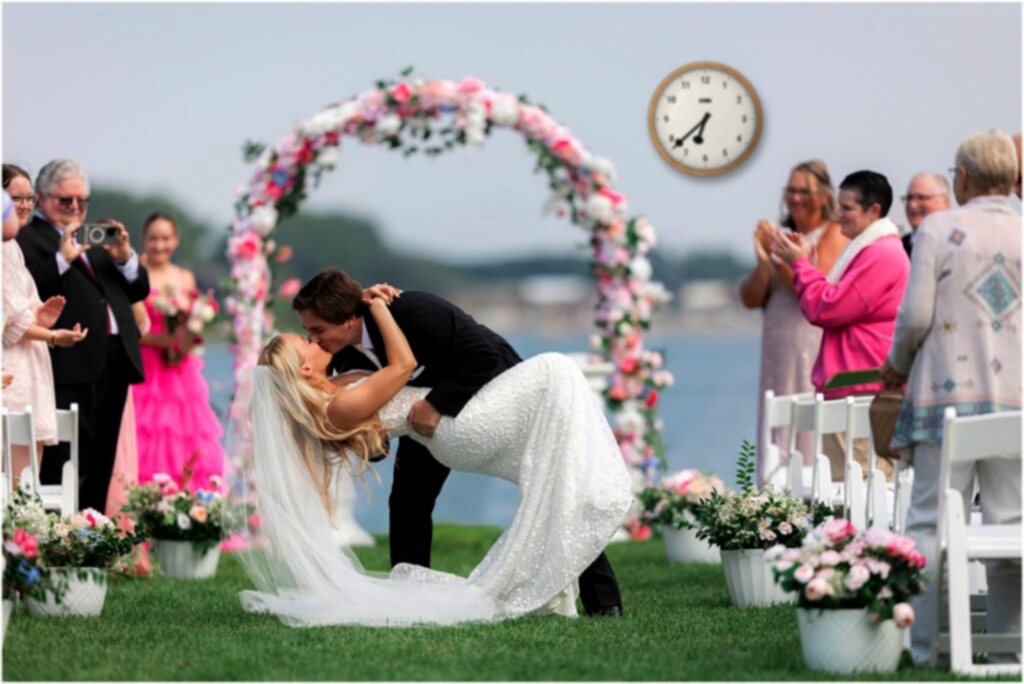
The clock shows h=6 m=38
